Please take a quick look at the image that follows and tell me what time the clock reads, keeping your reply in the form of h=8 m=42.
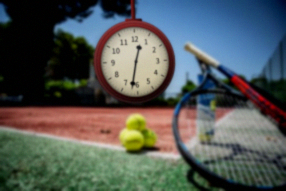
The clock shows h=12 m=32
